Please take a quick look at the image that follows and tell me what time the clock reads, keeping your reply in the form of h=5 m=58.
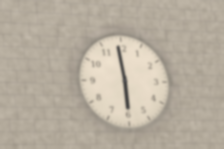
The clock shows h=5 m=59
